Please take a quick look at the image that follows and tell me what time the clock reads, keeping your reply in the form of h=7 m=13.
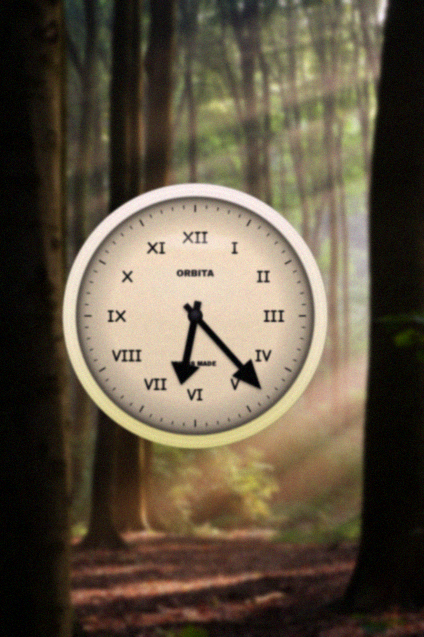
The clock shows h=6 m=23
